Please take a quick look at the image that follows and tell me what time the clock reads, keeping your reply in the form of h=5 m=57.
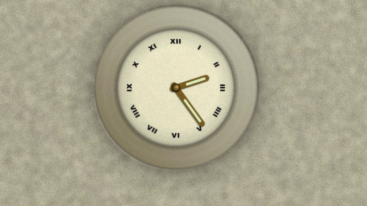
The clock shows h=2 m=24
